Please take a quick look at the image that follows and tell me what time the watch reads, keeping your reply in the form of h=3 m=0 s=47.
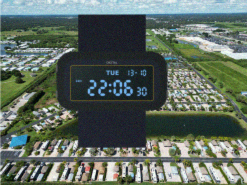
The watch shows h=22 m=6 s=30
